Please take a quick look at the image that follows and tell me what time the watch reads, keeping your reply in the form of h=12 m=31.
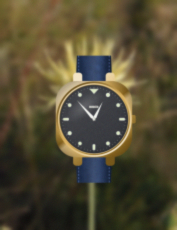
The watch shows h=12 m=53
